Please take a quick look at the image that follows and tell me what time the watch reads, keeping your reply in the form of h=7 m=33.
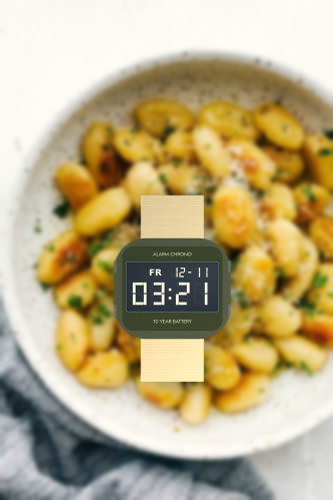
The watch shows h=3 m=21
